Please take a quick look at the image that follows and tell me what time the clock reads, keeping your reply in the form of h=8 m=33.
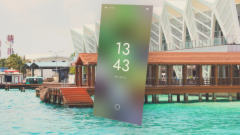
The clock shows h=13 m=43
